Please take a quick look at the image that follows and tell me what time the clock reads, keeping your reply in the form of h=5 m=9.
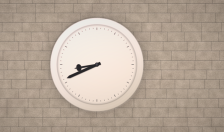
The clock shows h=8 m=41
